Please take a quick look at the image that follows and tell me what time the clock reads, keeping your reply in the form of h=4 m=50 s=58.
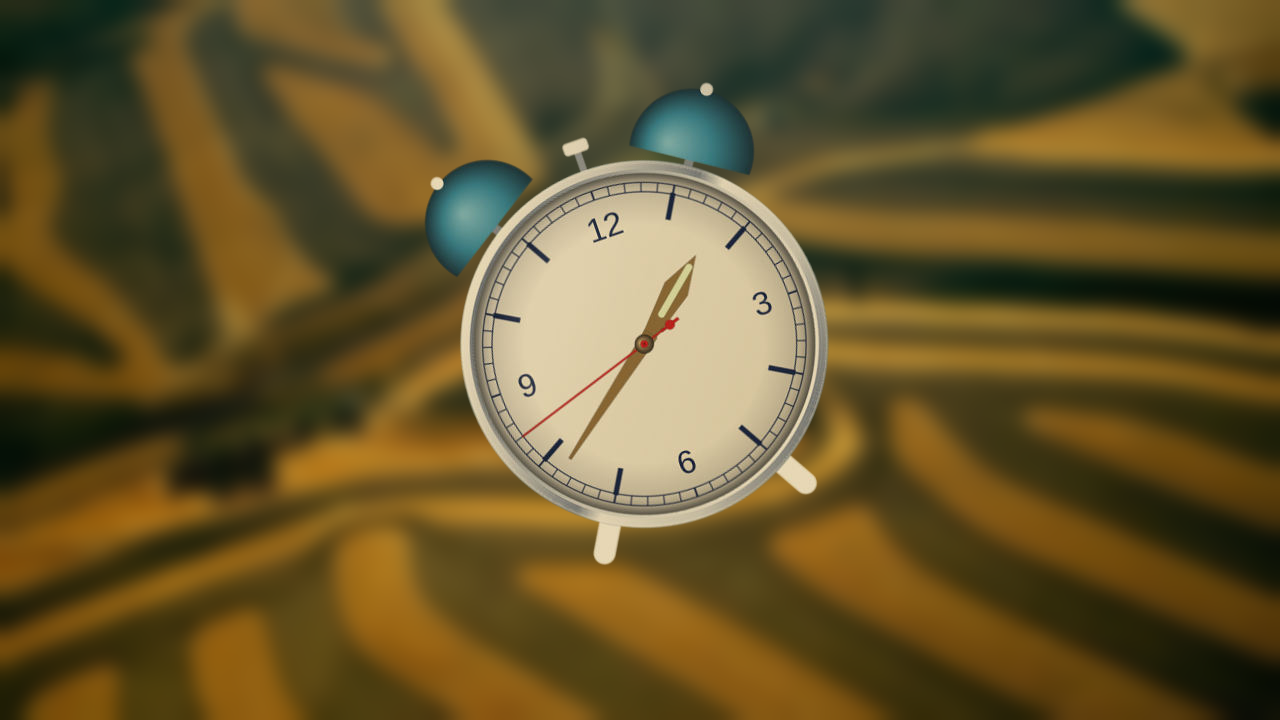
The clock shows h=1 m=38 s=42
